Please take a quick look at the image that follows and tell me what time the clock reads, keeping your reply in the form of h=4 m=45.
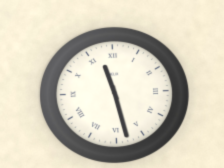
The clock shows h=11 m=28
